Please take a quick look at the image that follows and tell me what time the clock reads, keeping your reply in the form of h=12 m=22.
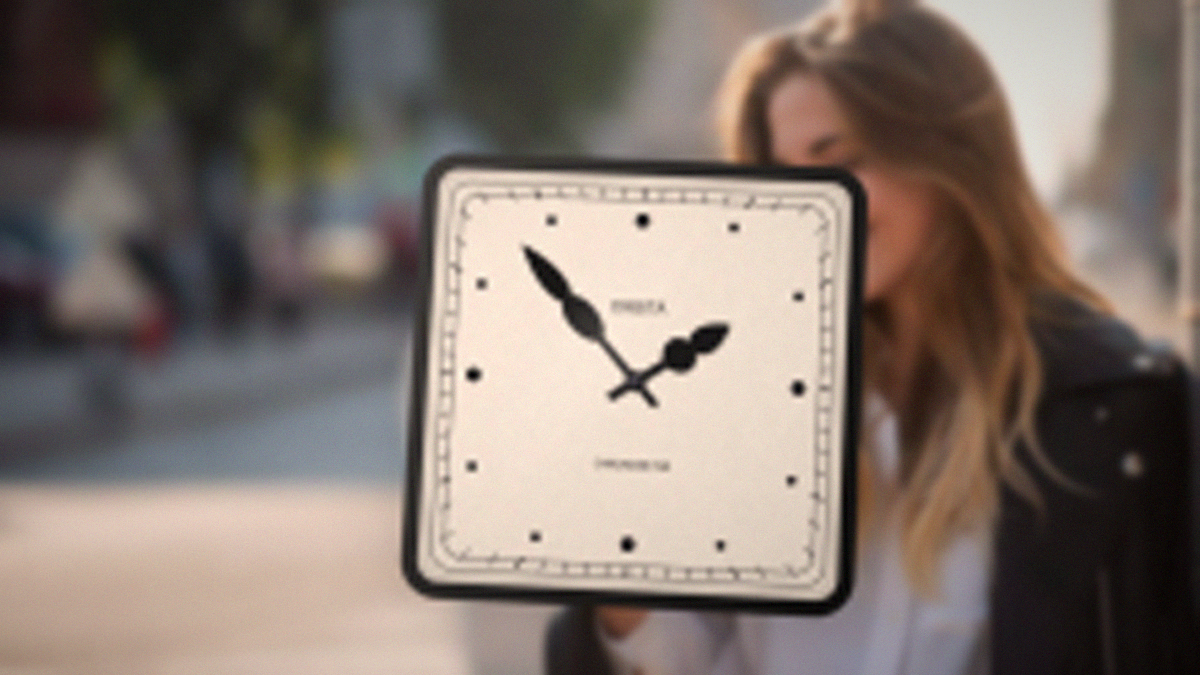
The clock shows h=1 m=53
